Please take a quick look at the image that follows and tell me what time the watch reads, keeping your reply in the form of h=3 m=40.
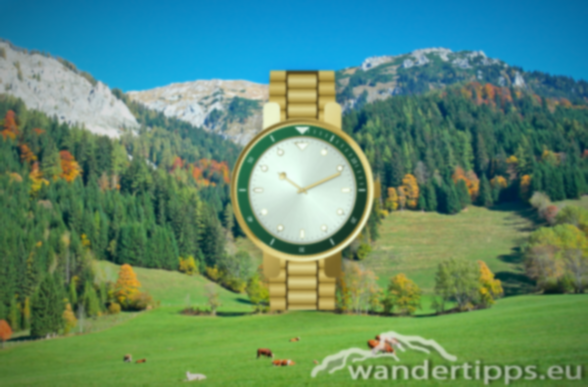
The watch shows h=10 m=11
